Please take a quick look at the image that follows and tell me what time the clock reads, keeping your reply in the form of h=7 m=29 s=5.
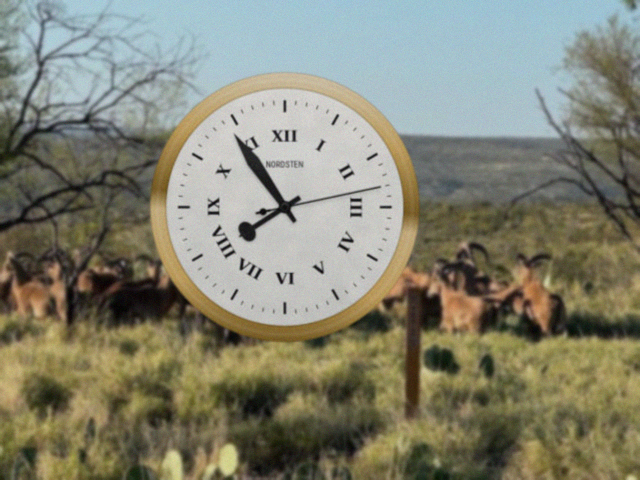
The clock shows h=7 m=54 s=13
